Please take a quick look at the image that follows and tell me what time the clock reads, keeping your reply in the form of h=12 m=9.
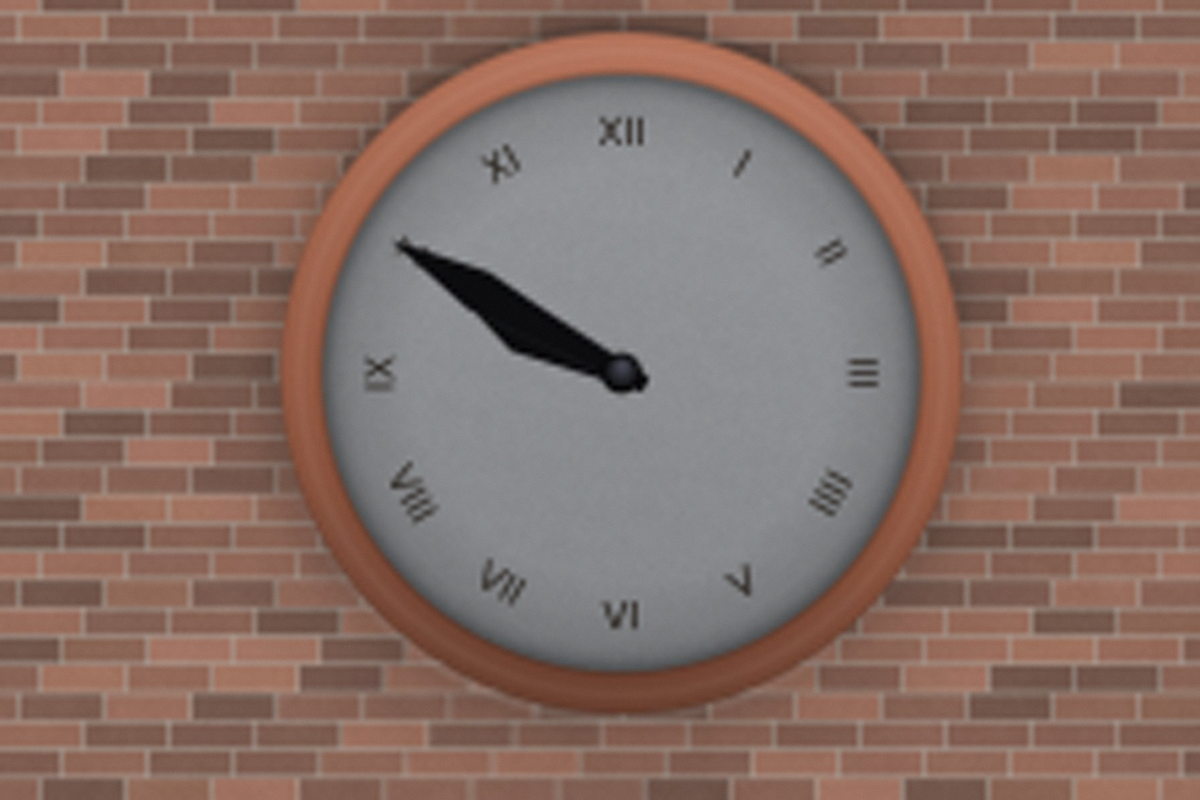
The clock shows h=9 m=50
